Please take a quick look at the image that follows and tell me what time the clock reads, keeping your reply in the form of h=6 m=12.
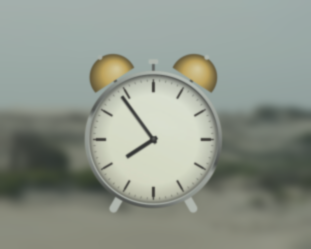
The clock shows h=7 m=54
